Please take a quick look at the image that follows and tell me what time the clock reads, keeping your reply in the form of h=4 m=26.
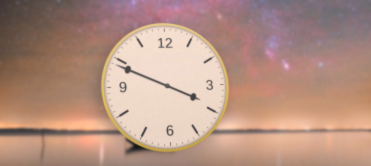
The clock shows h=3 m=49
